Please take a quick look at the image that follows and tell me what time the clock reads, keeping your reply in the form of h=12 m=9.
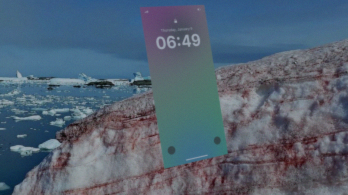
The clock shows h=6 m=49
